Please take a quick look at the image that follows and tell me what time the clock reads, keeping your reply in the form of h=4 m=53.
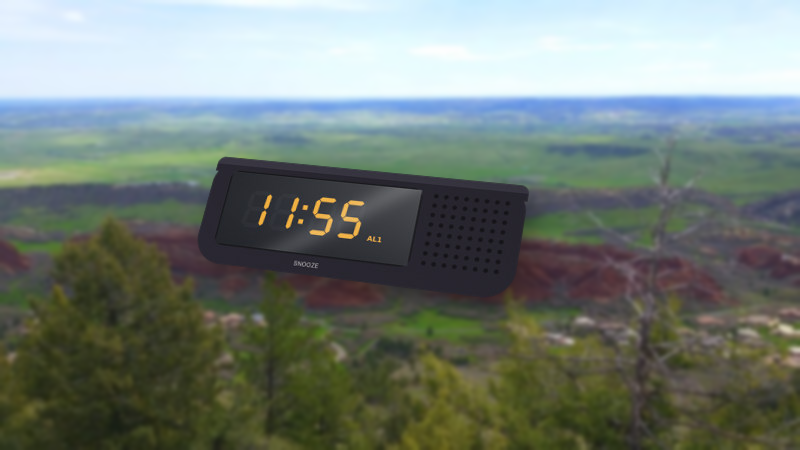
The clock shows h=11 m=55
